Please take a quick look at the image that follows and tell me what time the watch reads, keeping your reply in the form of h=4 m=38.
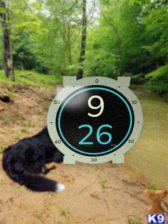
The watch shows h=9 m=26
